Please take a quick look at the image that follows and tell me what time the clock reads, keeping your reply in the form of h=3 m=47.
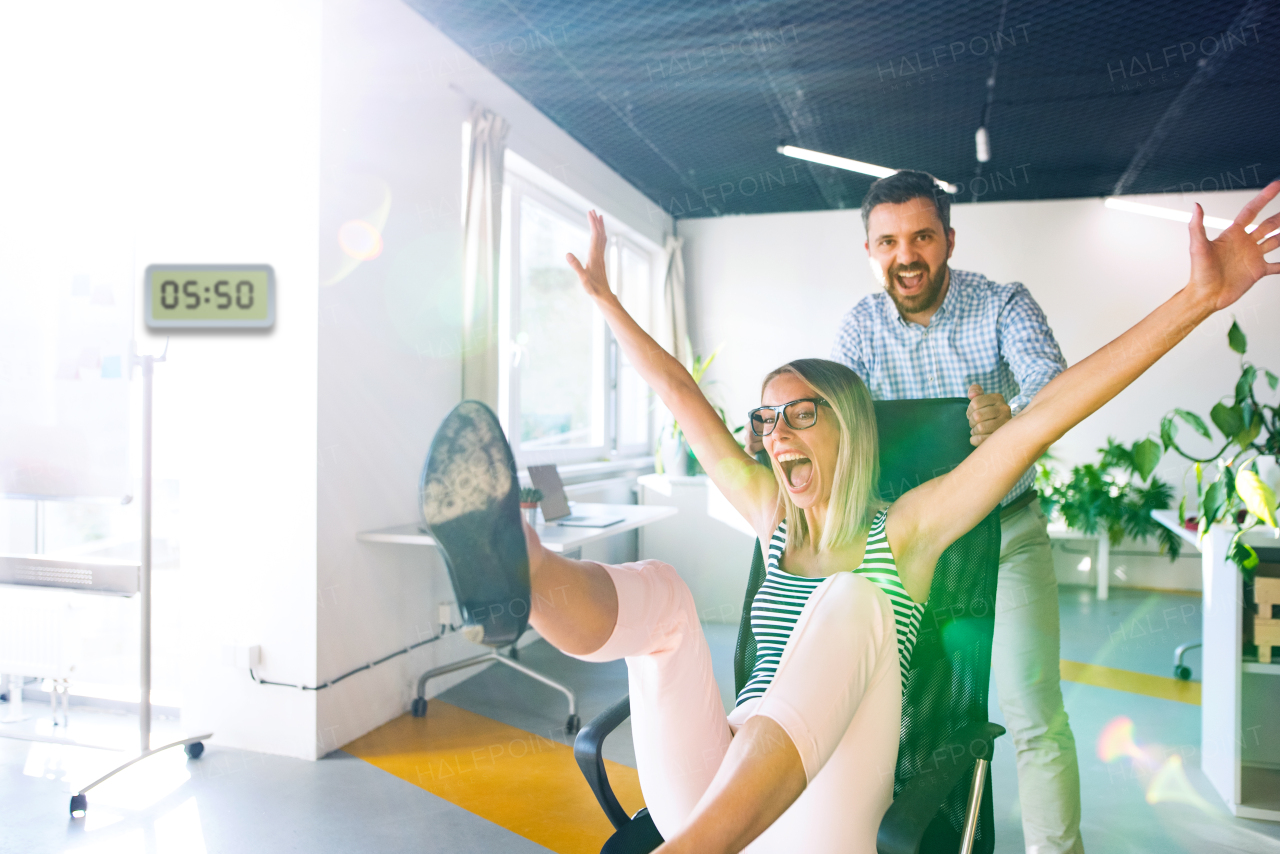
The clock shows h=5 m=50
